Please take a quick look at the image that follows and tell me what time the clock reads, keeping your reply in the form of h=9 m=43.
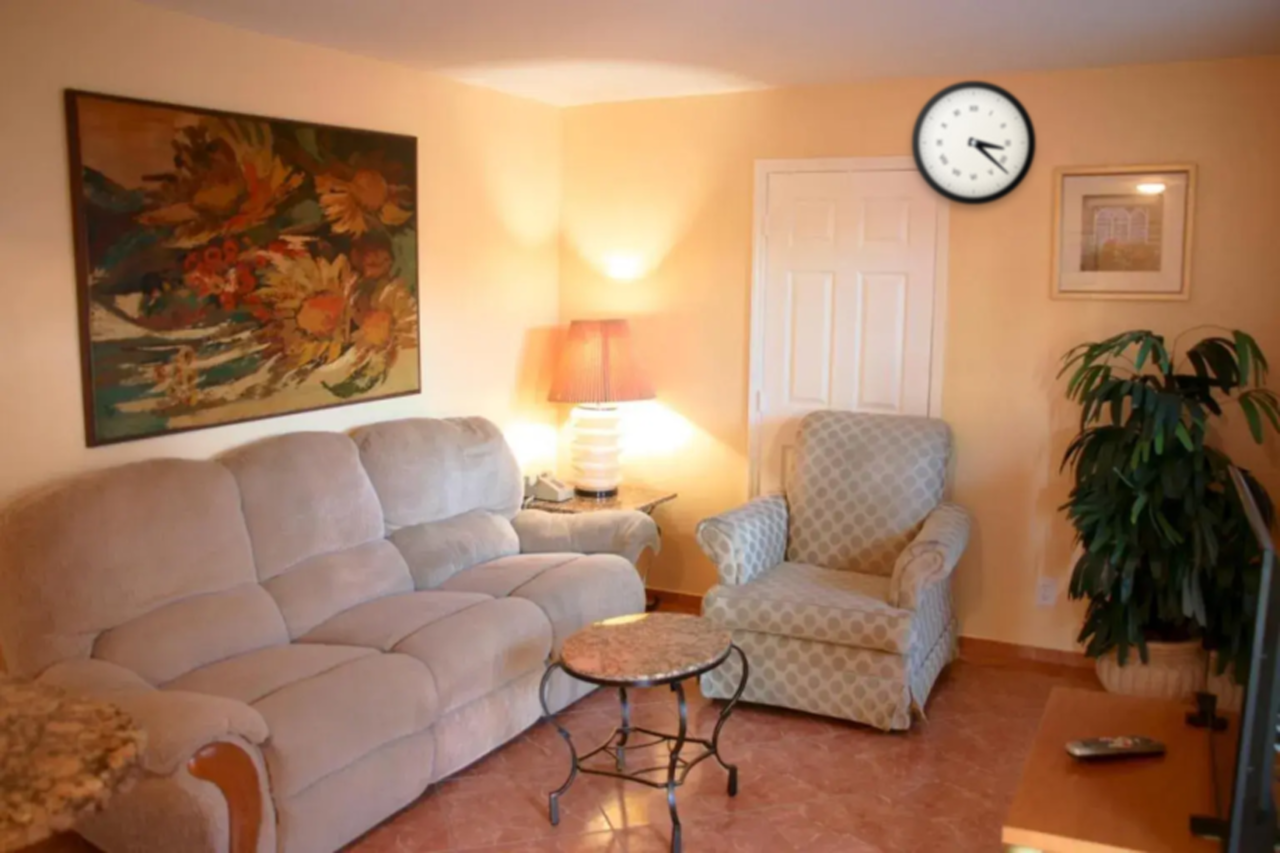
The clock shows h=3 m=22
